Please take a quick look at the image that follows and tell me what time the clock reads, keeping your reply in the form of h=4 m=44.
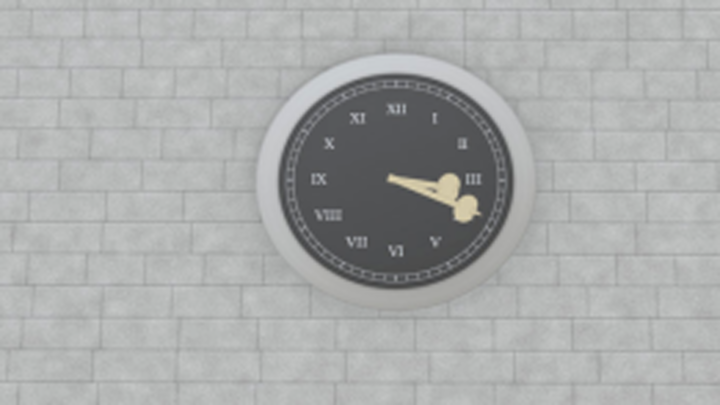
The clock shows h=3 m=19
